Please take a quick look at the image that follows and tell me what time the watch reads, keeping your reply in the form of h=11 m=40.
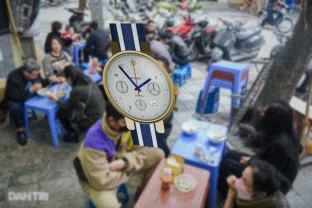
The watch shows h=1 m=54
